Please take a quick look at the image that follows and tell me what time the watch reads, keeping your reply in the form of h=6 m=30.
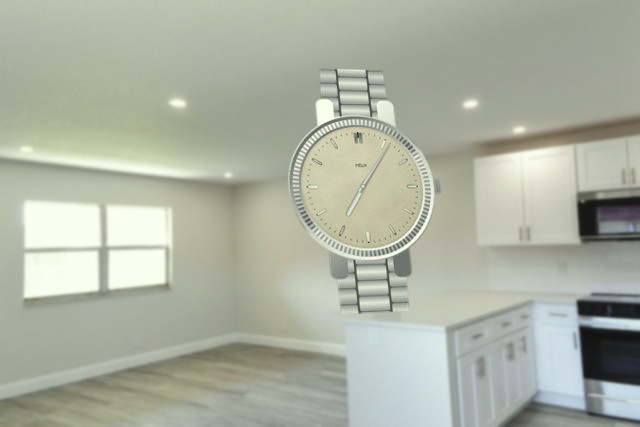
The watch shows h=7 m=6
